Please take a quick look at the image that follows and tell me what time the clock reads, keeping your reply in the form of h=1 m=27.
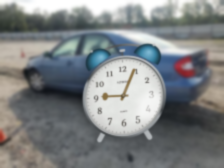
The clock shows h=9 m=4
